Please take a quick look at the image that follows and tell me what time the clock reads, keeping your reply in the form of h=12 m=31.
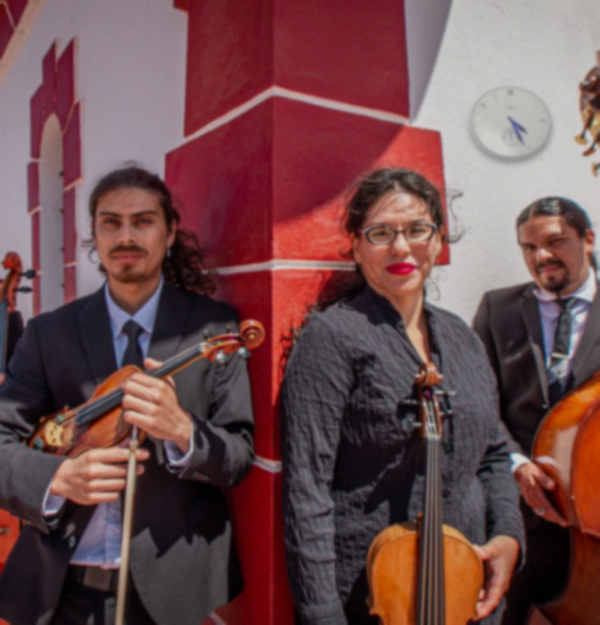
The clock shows h=4 m=26
